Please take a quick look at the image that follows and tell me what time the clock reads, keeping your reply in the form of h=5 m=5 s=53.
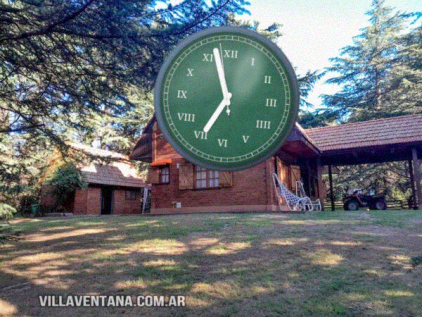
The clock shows h=6 m=56 s=58
